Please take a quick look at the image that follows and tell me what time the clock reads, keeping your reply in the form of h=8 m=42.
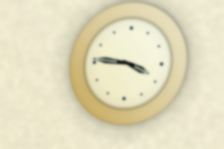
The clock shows h=3 m=46
